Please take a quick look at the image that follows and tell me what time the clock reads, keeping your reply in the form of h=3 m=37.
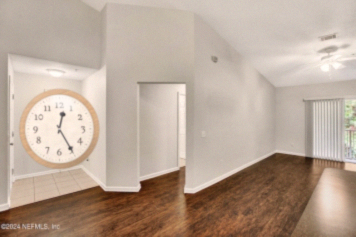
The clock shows h=12 m=25
